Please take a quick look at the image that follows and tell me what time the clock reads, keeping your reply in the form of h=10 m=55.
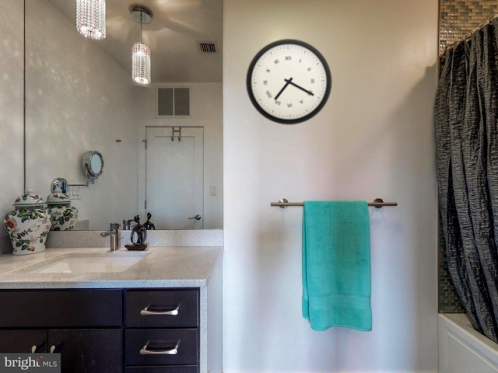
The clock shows h=7 m=20
